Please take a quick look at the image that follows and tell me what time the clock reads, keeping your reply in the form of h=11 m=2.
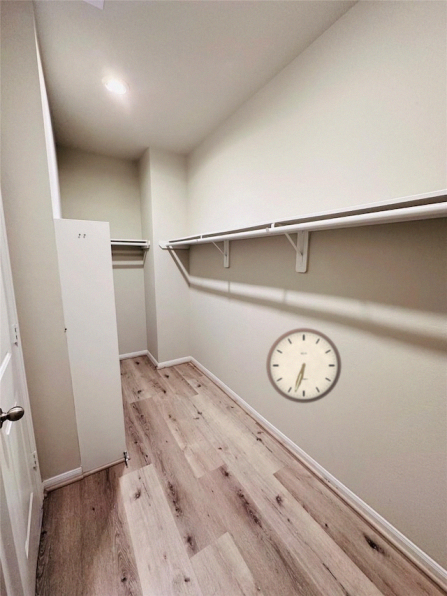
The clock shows h=6 m=33
